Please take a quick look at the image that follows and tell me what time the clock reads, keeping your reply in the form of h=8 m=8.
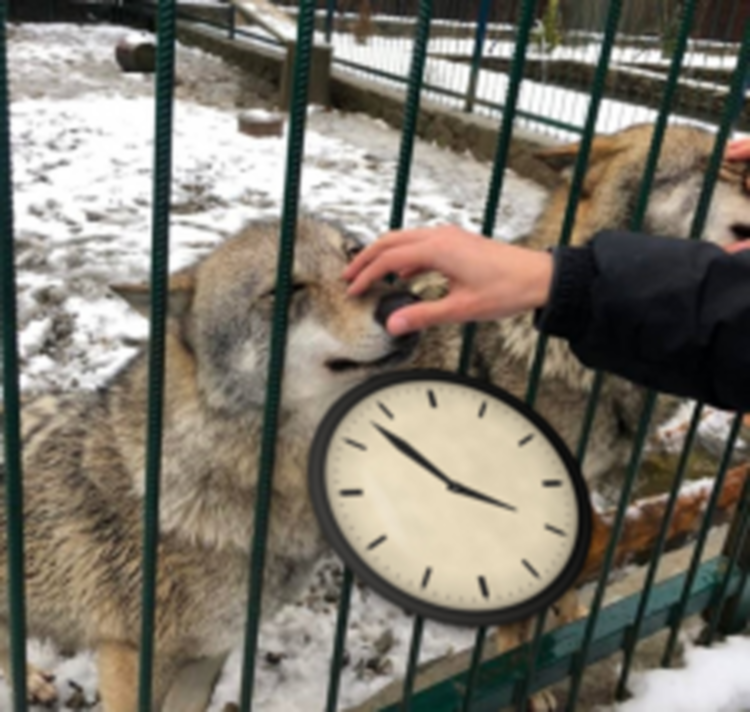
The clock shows h=3 m=53
